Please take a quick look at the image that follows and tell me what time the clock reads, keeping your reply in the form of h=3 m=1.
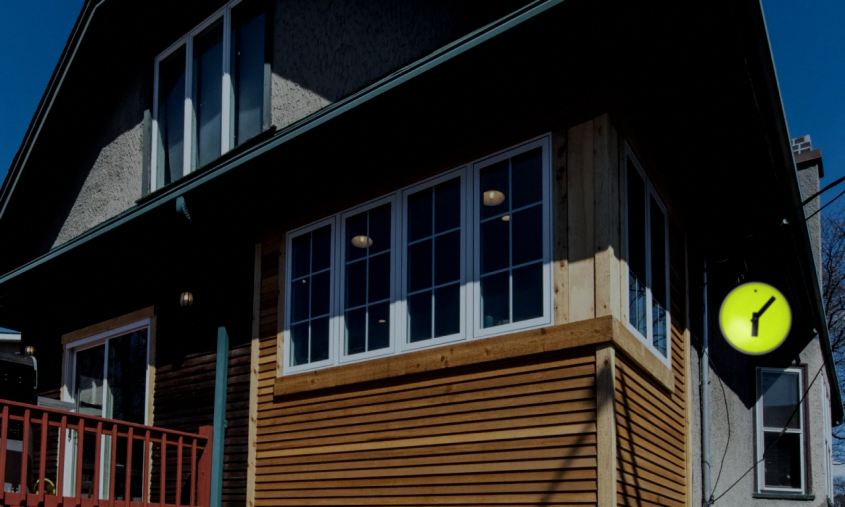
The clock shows h=6 m=7
